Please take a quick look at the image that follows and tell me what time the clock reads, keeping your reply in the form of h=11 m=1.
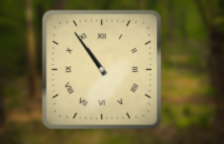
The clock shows h=10 m=54
